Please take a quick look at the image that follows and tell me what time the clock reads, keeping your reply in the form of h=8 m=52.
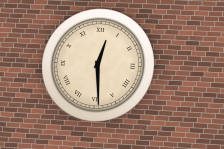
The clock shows h=12 m=29
